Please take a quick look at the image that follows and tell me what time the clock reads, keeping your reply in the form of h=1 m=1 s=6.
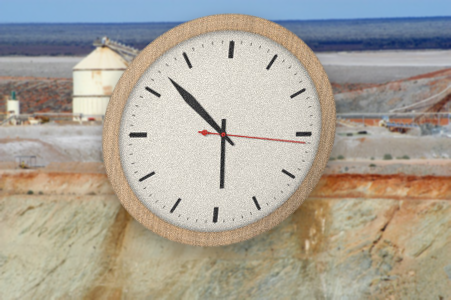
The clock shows h=5 m=52 s=16
